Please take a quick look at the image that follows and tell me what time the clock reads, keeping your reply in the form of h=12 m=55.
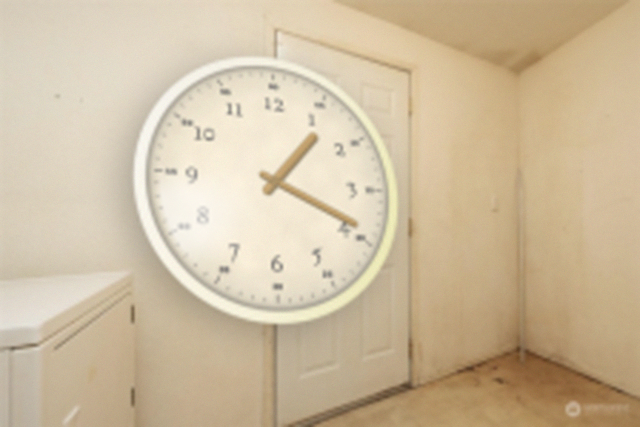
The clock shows h=1 m=19
